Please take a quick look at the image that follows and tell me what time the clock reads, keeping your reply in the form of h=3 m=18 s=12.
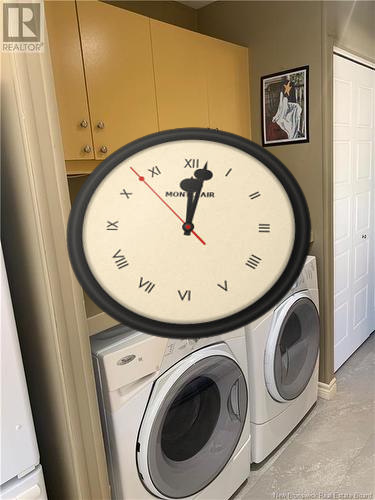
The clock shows h=12 m=1 s=53
